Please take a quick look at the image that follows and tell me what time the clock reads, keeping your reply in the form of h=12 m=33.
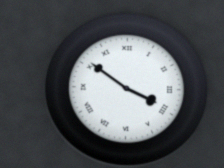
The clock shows h=3 m=51
